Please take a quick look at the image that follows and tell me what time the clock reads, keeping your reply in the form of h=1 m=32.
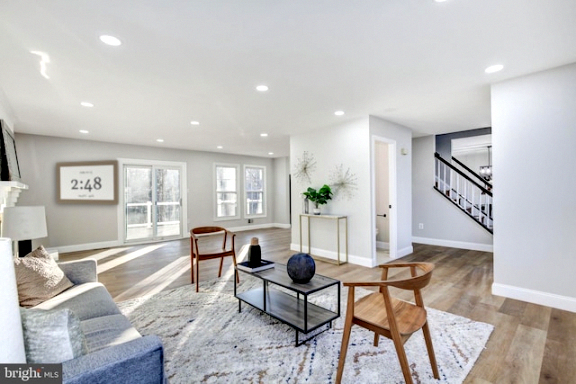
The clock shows h=2 m=48
